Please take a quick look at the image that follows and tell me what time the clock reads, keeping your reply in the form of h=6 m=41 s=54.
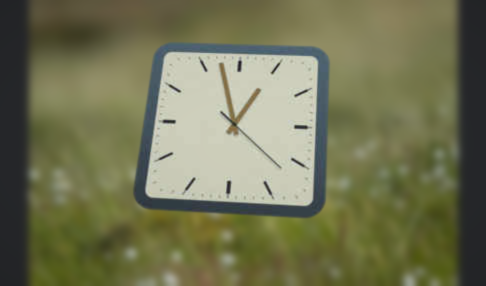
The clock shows h=12 m=57 s=22
